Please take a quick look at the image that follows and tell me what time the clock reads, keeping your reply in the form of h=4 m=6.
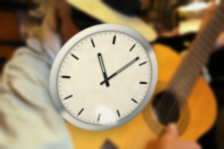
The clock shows h=11 m=8
